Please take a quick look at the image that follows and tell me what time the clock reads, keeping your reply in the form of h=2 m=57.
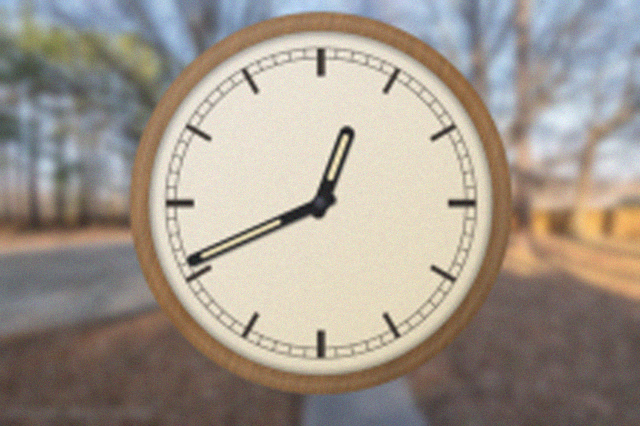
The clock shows h=12 m=41
